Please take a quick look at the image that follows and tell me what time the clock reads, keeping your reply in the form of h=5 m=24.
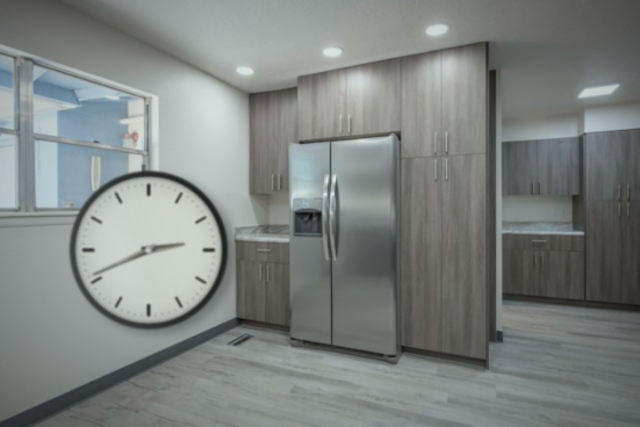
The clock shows h=2 m=41
